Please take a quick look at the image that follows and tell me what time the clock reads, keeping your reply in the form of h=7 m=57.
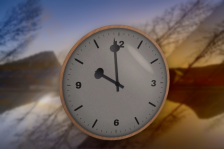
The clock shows h=9 m=59
